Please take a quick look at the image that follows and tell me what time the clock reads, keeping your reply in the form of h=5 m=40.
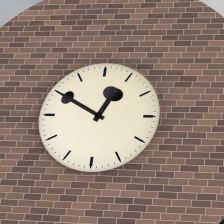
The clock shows h=12 m=50
